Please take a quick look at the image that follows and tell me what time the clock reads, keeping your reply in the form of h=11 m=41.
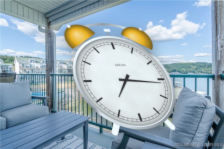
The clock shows h=7 m=16
